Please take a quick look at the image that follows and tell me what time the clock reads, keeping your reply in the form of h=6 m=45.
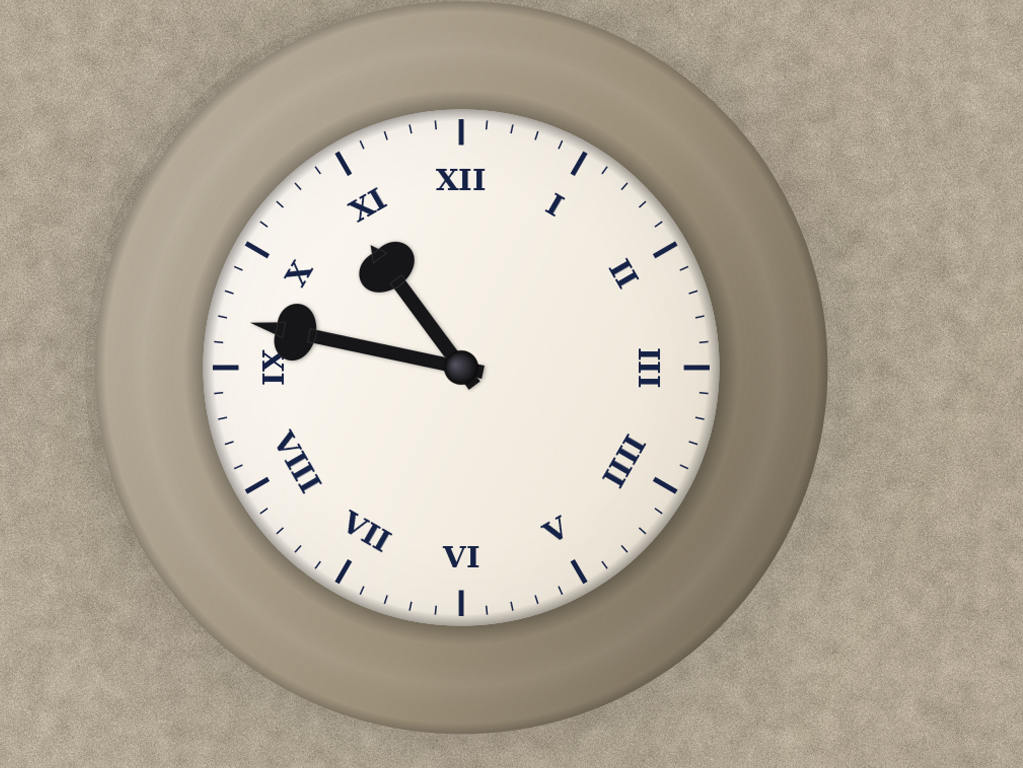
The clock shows h=10 m=47
